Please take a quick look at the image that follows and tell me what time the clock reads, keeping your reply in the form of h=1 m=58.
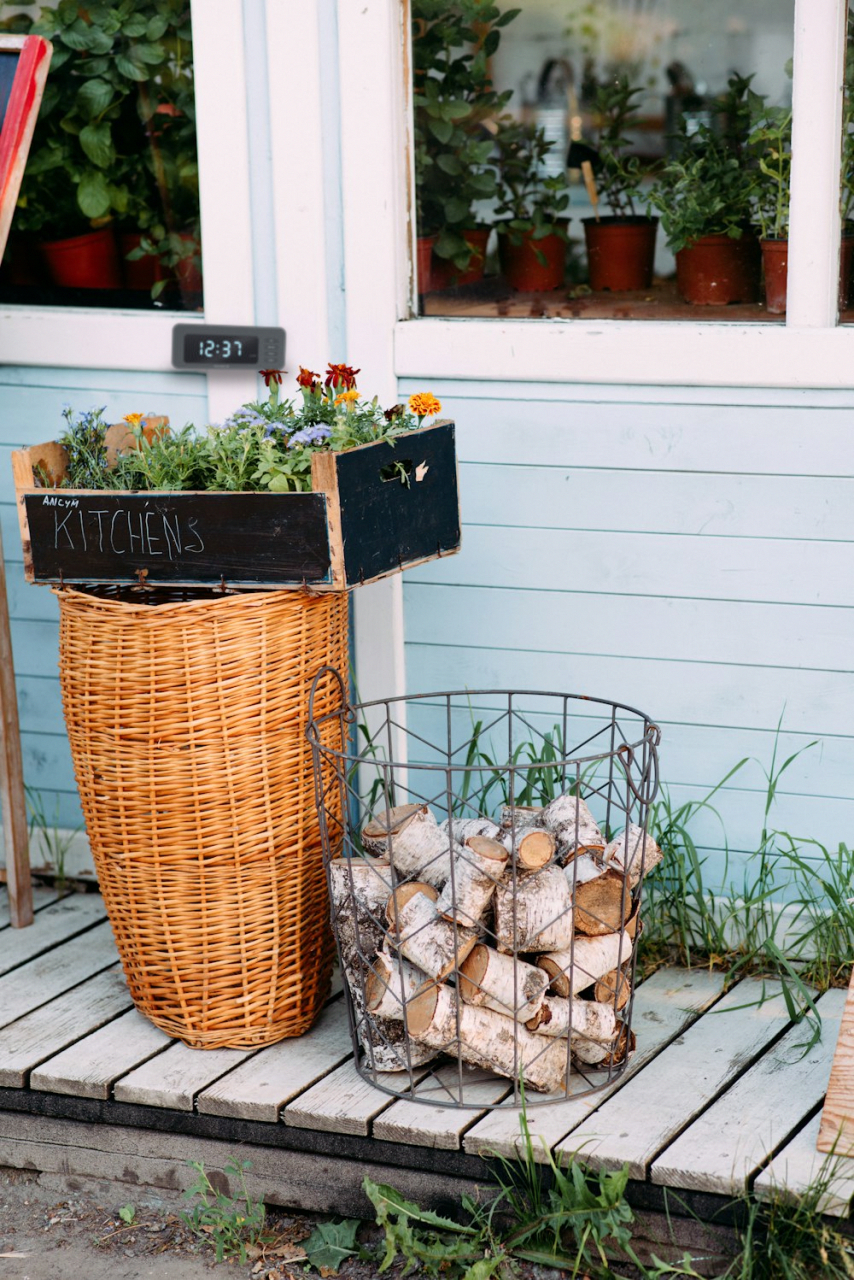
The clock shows h=12 m=37
